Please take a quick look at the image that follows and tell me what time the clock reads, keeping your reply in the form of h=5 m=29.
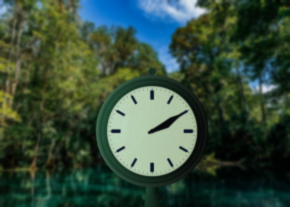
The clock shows h=2 m=10
